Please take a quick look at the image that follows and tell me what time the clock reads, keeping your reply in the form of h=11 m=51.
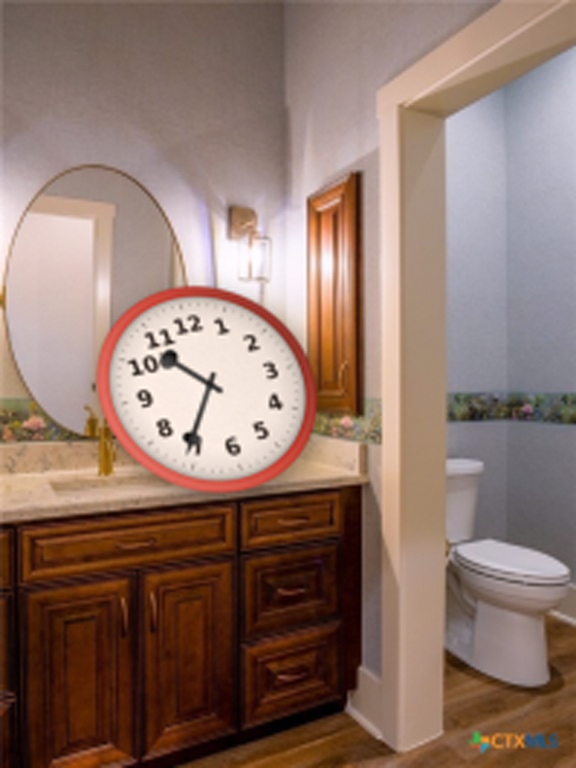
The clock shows h=10 m=36
